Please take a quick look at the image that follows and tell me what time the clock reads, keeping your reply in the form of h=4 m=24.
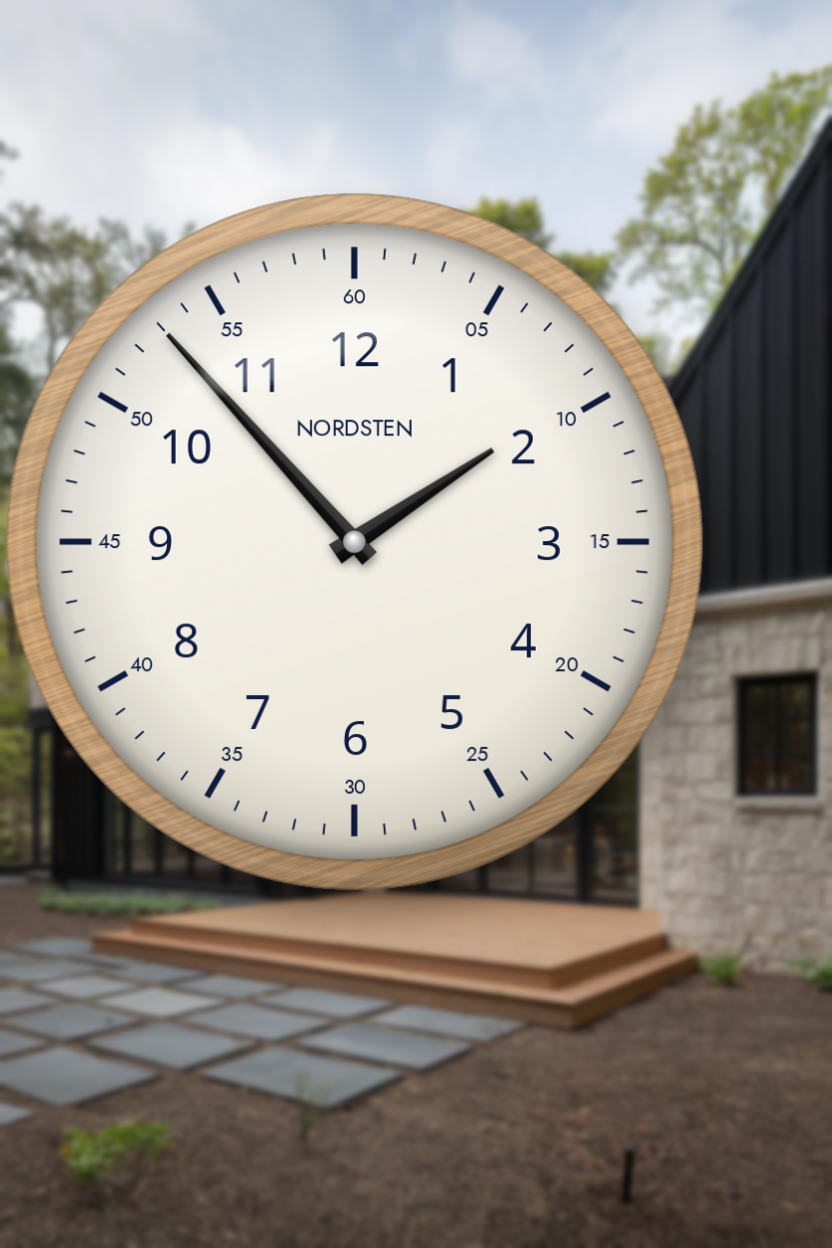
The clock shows h=1 m=53
